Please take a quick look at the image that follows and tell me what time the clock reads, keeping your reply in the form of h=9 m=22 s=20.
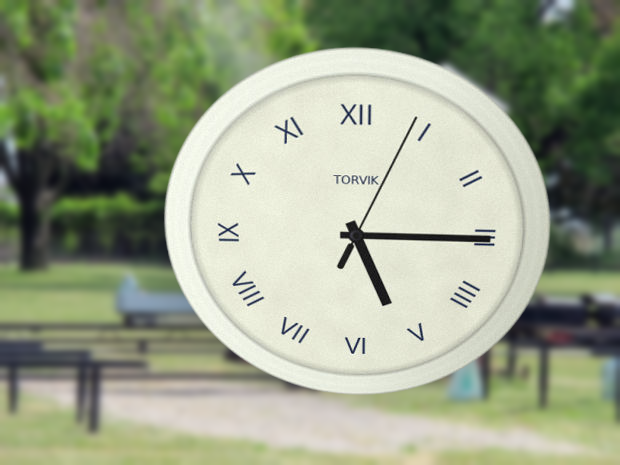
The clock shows h=5 m=15 s=4
